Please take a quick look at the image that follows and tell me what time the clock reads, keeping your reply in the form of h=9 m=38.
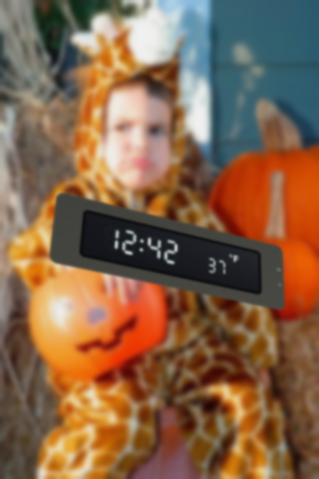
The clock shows h=12 m=42
